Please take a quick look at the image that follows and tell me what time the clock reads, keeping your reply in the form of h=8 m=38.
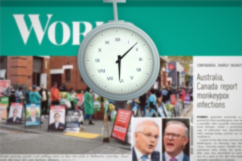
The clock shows h=6 m=8
